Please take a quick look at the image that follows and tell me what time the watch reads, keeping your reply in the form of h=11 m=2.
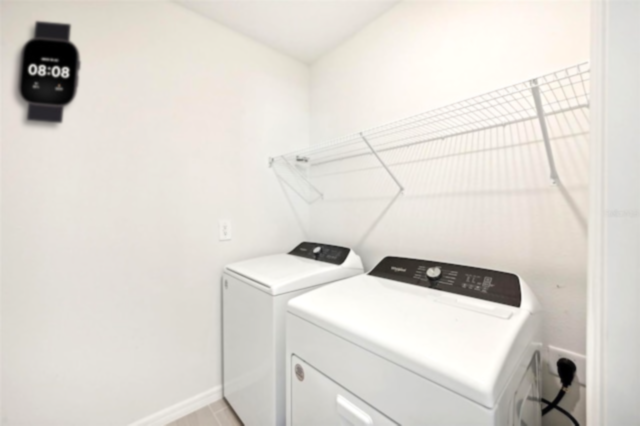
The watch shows h=8 m=8
